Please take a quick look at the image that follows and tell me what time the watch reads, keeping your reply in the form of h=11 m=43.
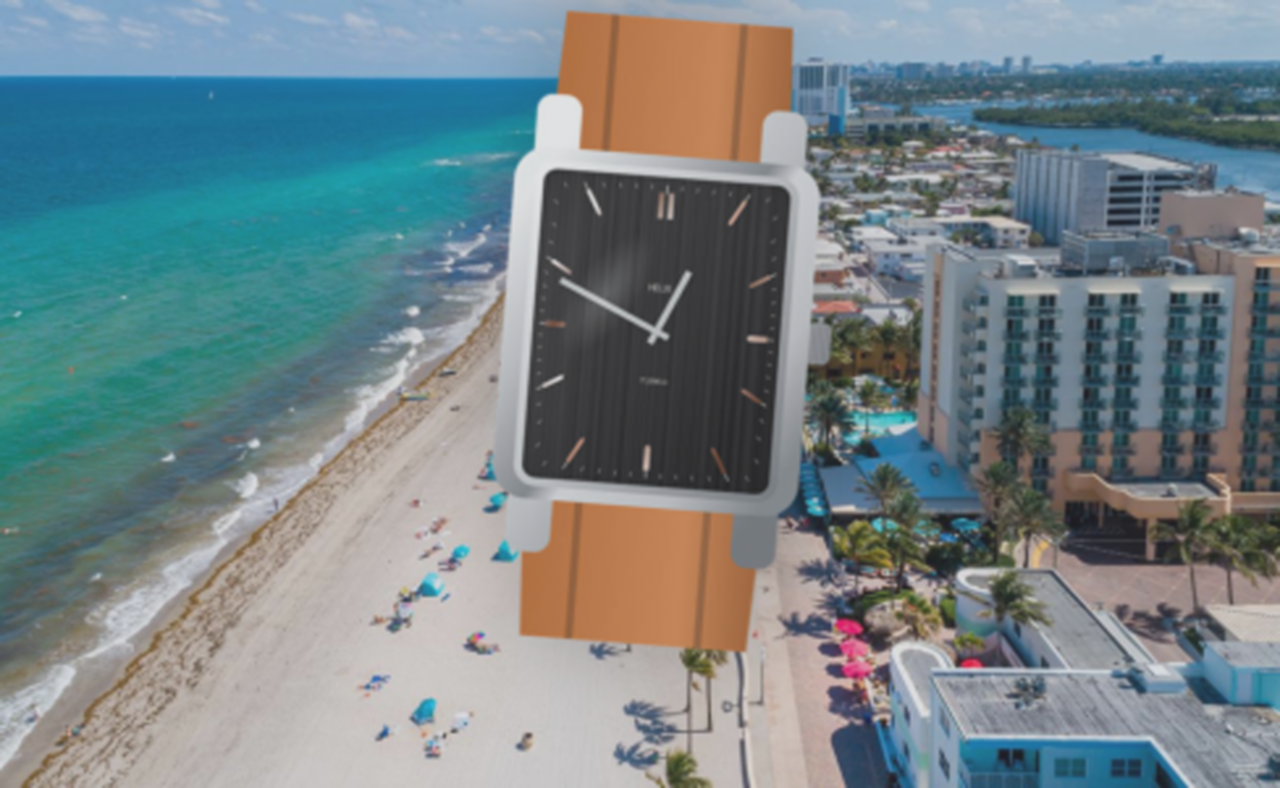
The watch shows h=12 m=49
